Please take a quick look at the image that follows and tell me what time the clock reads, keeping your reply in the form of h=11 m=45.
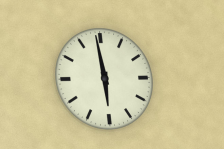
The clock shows h=5 m=59
